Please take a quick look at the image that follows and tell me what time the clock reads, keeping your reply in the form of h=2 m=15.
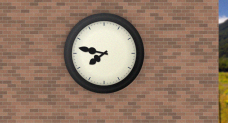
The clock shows h=7 m=47
